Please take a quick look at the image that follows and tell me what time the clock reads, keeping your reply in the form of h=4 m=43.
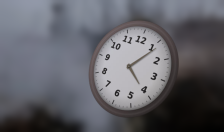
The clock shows h=4 m=6
